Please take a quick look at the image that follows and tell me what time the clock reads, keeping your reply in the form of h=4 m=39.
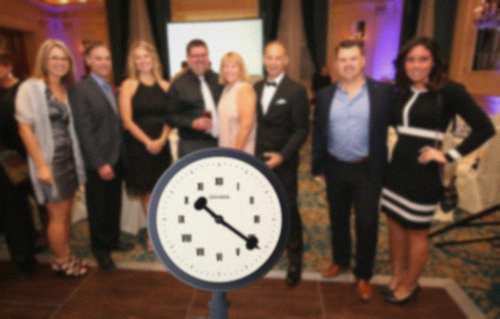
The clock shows h=10 m=21
